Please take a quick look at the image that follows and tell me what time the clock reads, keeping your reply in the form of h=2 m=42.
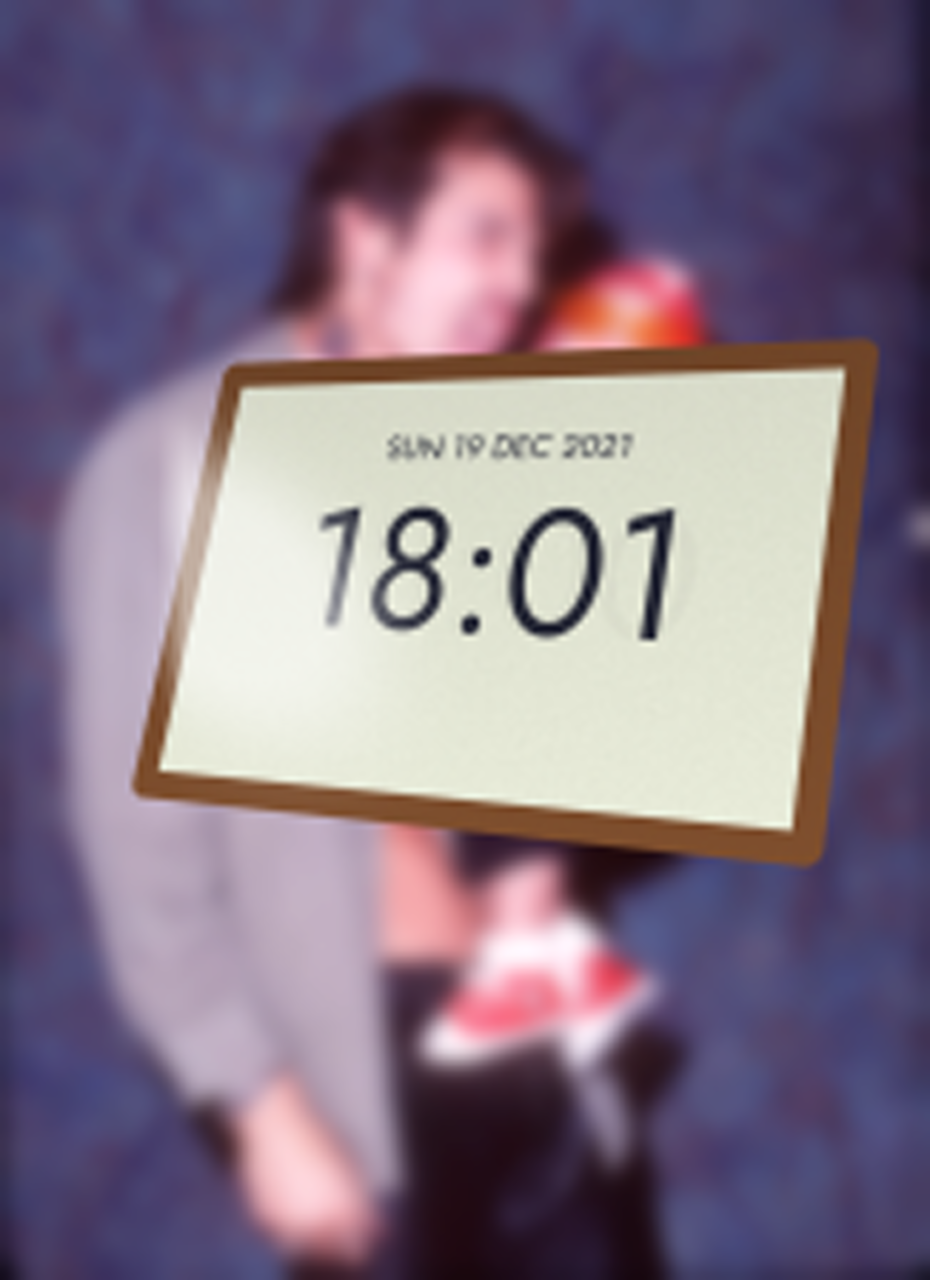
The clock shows h=18 m=1
